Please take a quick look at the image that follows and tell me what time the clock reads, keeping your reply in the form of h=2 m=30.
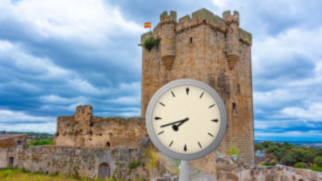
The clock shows h=7 m=42
